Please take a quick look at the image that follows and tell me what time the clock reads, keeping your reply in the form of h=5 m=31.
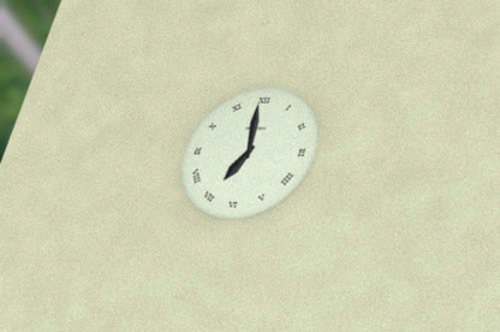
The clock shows h=6 m=59
